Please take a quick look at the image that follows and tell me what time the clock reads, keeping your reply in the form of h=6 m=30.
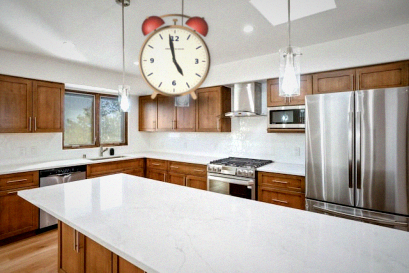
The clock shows h=4 m=58
